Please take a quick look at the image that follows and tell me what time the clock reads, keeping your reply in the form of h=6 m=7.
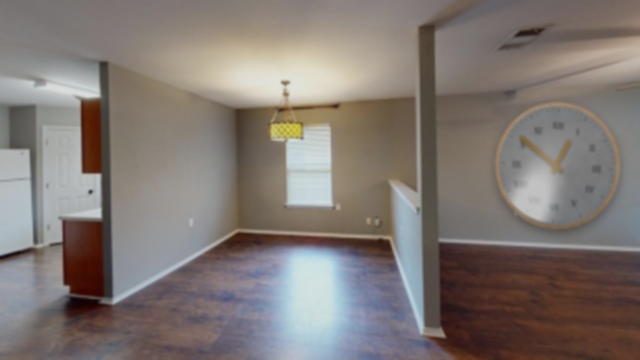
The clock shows h=12 m=51
